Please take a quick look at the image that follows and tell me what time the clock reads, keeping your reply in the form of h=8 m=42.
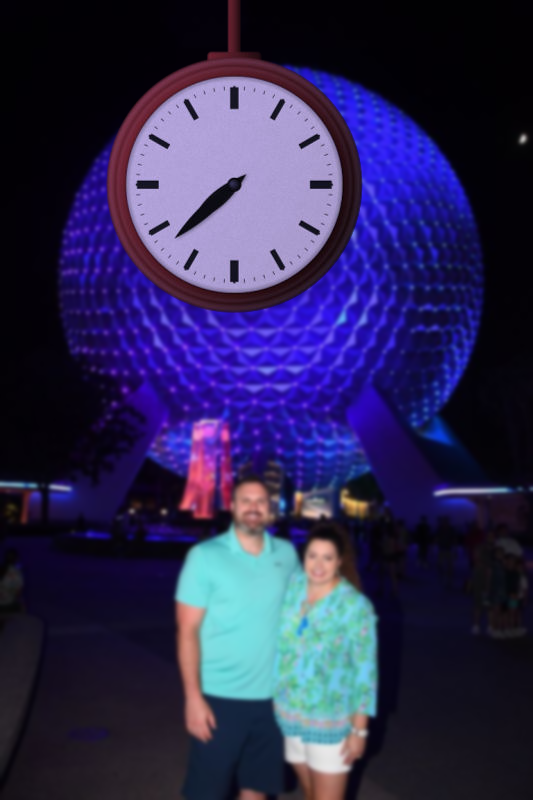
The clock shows h=7 m=38
